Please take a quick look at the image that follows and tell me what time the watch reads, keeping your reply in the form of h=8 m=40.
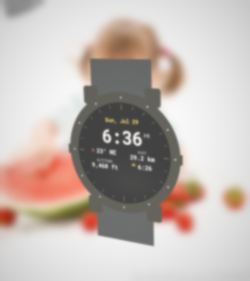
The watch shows h=6 m=36
